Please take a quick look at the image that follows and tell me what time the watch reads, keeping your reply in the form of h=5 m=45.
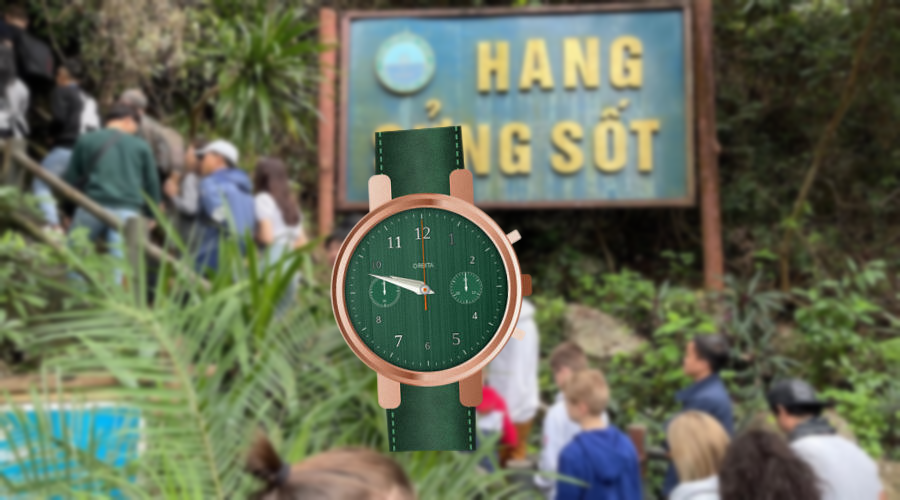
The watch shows h=9 m=48
